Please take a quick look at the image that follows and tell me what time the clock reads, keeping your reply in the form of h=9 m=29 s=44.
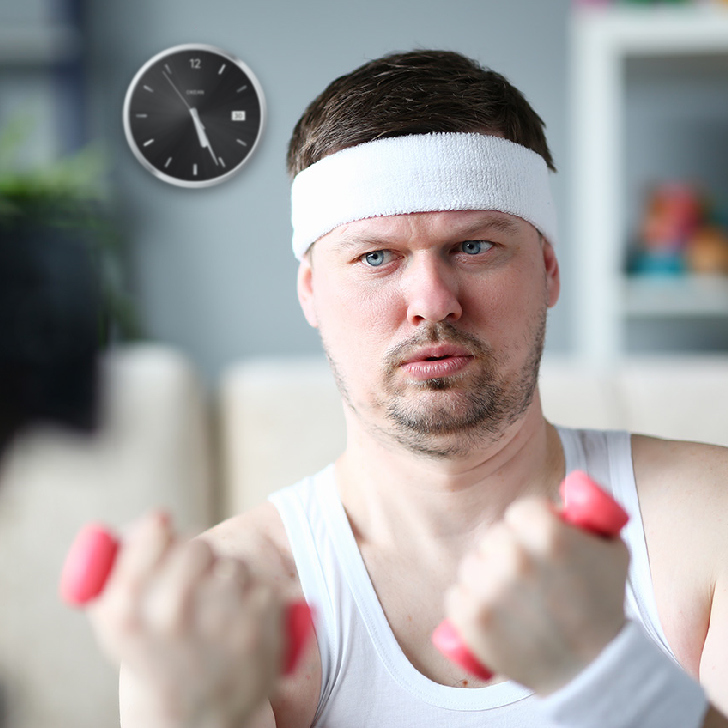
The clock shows h=5 m=25 s=54
